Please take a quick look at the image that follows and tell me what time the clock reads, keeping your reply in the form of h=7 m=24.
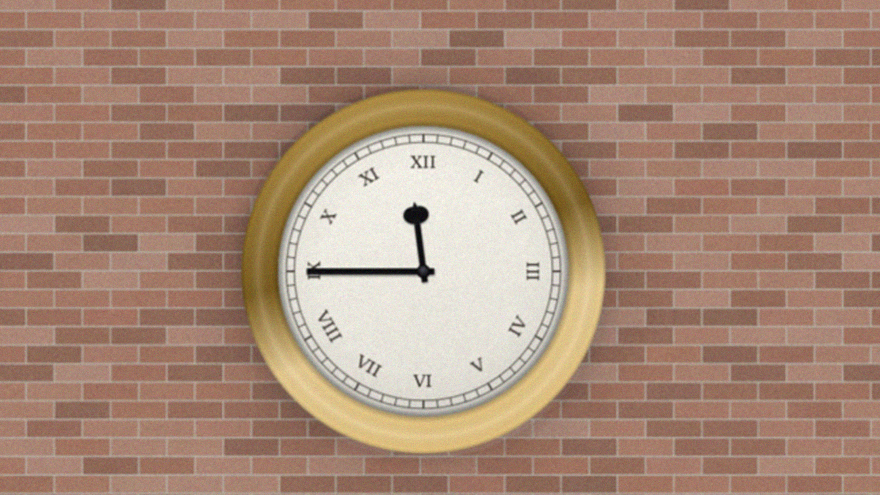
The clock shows h=11 m=45
